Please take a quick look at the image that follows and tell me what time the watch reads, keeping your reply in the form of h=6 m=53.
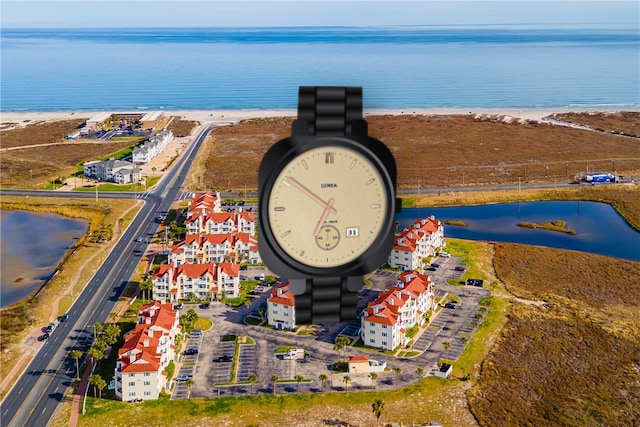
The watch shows h=6 m=51
